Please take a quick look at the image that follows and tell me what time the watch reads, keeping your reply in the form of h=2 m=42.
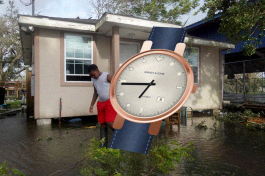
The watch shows h=6 m=44
